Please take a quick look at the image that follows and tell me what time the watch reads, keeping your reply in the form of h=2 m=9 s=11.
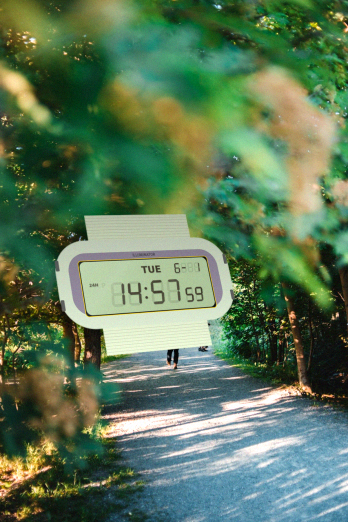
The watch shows h=14 m=57 s=59
